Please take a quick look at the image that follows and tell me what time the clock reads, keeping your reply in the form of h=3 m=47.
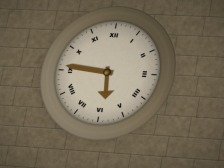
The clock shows h=5 m=46
